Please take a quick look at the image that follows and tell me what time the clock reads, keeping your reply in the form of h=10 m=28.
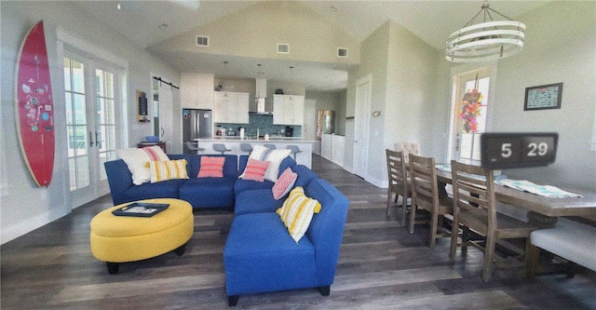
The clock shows h=5 m=29
